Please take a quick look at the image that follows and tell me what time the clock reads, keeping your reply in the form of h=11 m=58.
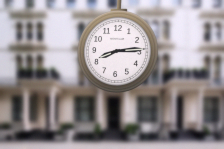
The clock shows h=8 m=14
